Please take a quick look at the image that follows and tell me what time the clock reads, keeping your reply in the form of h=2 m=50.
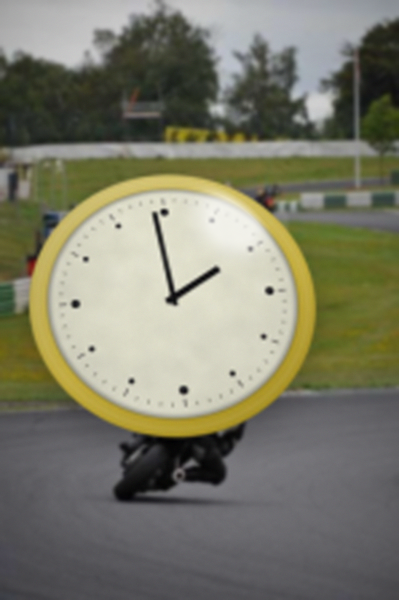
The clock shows h=1 m=59
